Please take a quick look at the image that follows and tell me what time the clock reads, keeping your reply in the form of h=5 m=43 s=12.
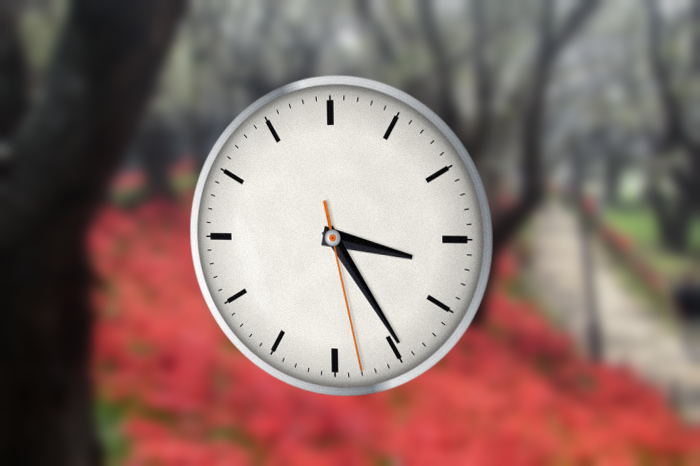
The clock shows h=3 m=24 s=28
